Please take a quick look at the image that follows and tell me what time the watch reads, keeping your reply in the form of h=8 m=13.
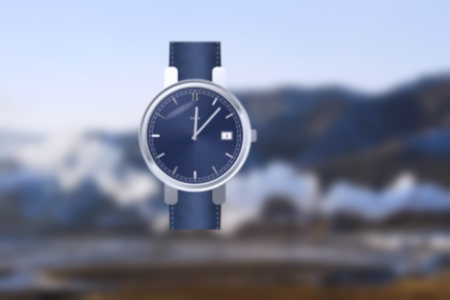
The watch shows h=12 m=7
